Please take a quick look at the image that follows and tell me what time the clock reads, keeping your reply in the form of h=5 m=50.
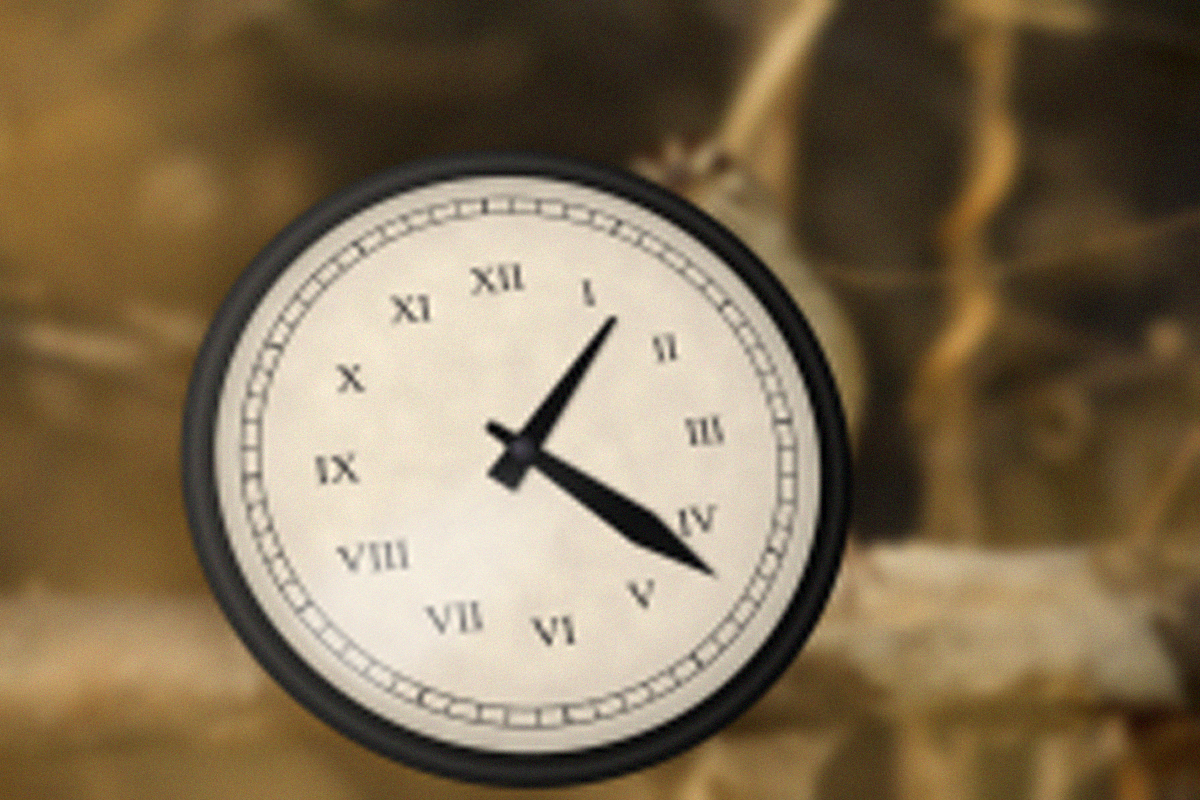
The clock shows h=1 m=22
